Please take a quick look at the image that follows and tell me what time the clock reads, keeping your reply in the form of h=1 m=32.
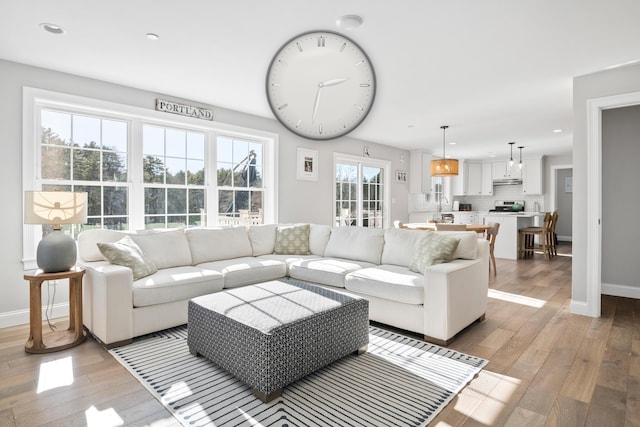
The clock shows h=2 m=32
